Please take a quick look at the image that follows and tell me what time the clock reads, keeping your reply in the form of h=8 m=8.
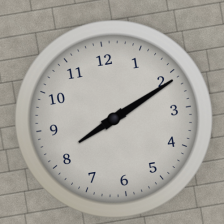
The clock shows h=8 m=11
